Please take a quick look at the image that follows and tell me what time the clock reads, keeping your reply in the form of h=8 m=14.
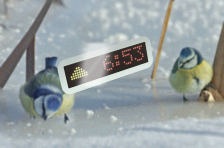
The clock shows h=6 m=53
